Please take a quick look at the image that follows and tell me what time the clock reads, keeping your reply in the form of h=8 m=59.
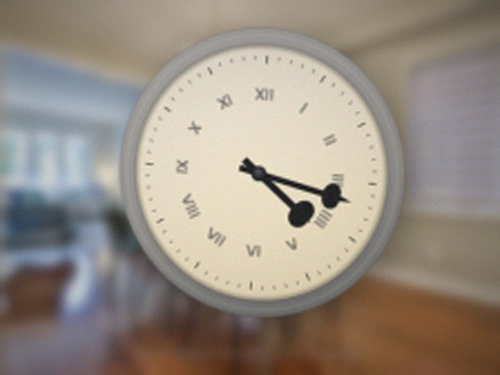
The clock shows h=4 m=17
